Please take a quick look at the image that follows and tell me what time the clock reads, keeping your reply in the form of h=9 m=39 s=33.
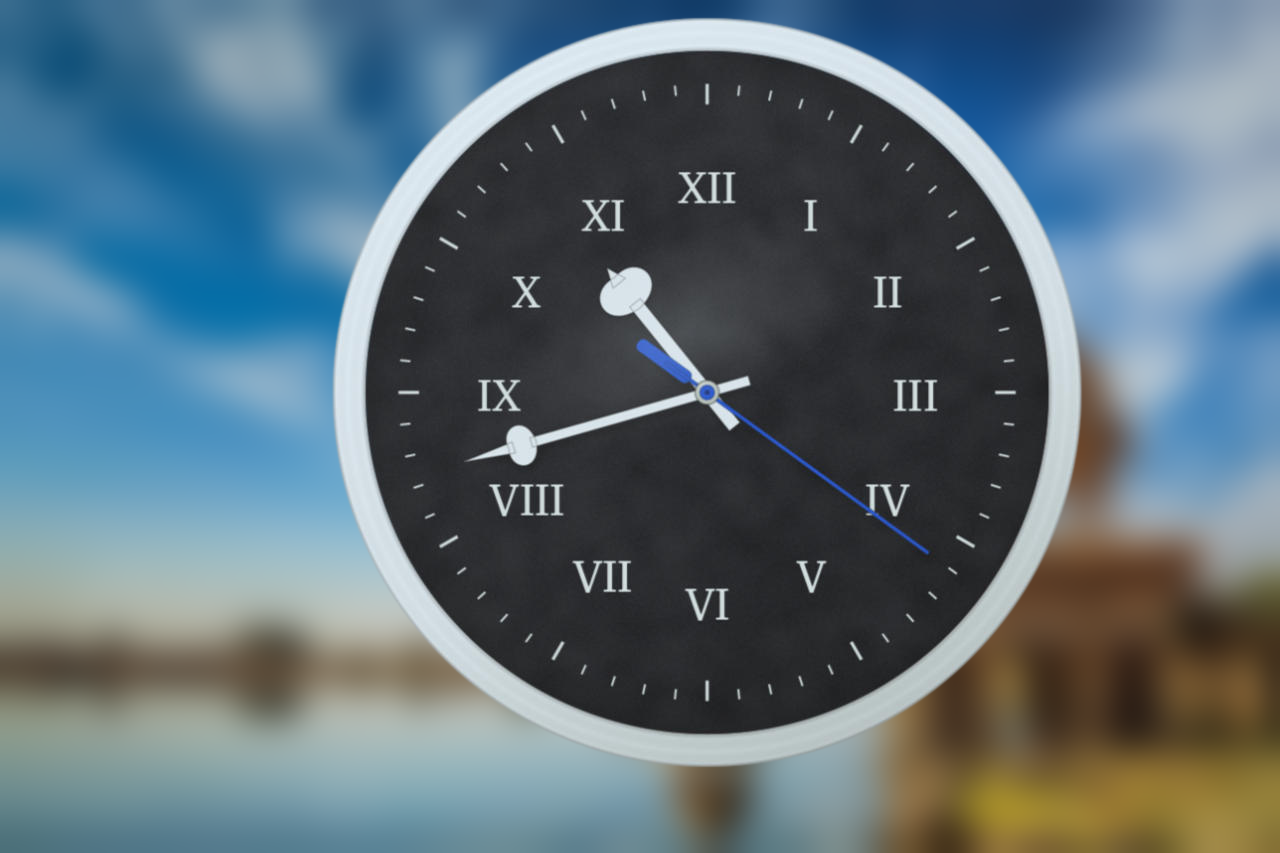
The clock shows h=10 m=42 s=21
